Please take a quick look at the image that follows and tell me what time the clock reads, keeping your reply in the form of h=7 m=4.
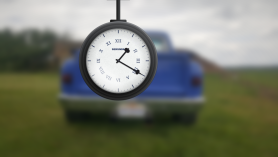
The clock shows h=1 m=20
